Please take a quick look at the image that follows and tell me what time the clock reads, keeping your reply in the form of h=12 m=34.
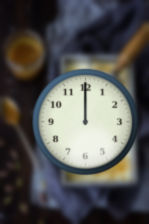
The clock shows h=12 m=0
